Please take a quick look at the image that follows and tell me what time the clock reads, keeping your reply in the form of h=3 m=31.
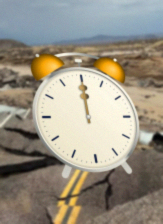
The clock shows h=12 m=0
